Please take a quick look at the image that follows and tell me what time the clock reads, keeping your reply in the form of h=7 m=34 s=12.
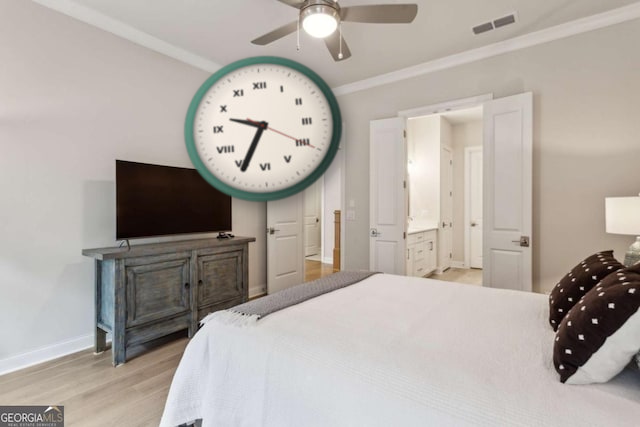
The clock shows h=9 m=34 s=20
